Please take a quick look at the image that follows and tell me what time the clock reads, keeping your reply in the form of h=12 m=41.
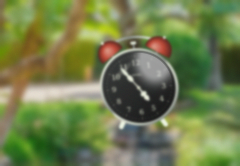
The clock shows h=4 m=54
